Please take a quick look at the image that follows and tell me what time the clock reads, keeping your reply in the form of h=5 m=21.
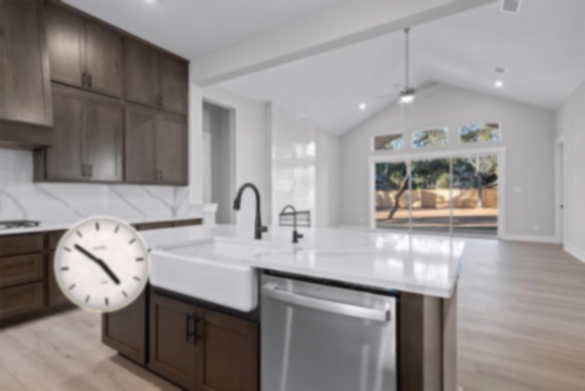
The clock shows h=4 m=52
